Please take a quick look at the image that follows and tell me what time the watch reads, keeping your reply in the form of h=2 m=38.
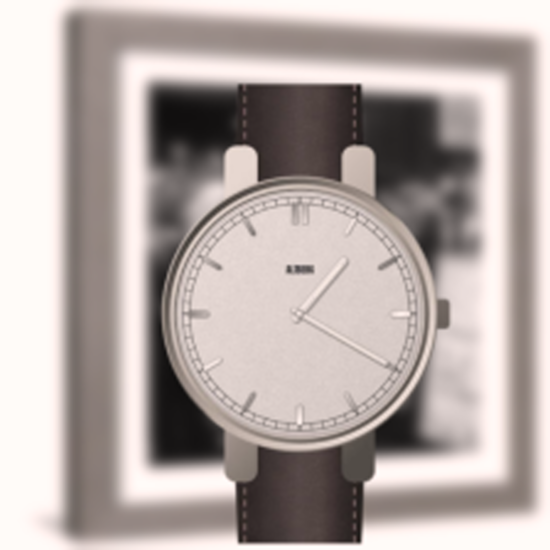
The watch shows h=1 m=20
